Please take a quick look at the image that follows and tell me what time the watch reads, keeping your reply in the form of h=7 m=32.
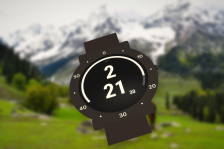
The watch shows h=2 m=21
